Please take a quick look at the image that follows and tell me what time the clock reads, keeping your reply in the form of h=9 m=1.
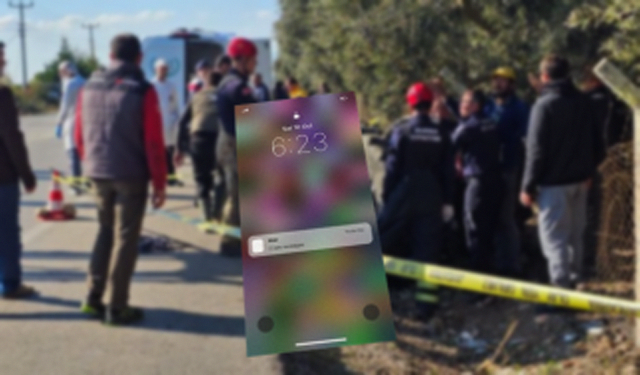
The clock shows h=6 m=23
